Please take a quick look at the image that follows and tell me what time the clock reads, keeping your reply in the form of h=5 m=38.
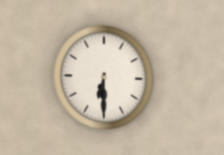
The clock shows h=6 m=30
